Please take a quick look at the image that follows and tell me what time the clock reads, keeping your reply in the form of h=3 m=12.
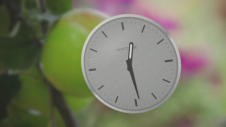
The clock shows h=12 m=29
